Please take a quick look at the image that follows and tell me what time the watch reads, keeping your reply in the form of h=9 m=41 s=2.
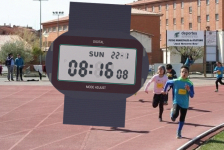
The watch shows h=8 m=16 s=8
